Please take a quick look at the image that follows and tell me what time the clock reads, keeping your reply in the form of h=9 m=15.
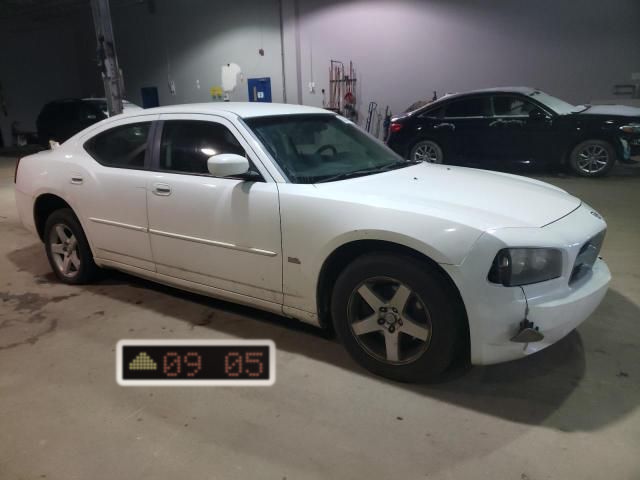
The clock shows h=9 m=5
